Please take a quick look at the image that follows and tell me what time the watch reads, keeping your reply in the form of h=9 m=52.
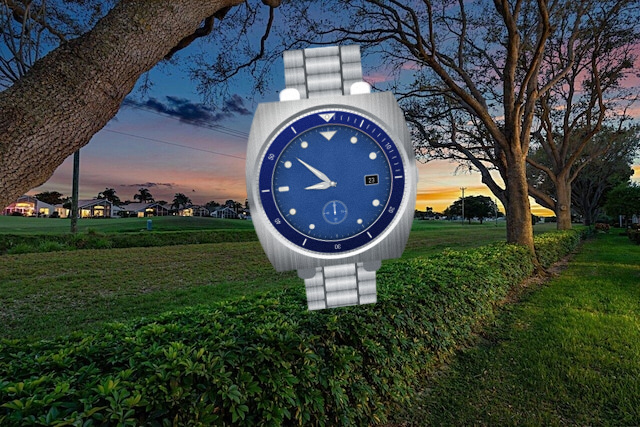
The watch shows h=8 m=52
